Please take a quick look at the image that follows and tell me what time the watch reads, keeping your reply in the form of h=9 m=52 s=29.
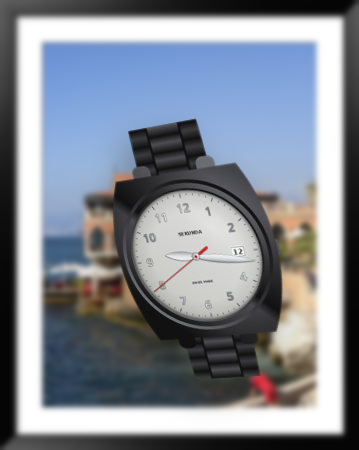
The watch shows h=9 m=16 s=40
